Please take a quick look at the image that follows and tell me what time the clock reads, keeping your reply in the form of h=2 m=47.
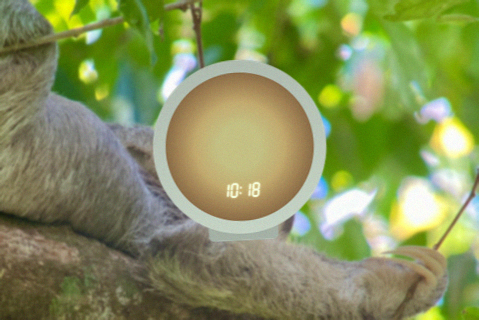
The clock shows h=10 m=18
